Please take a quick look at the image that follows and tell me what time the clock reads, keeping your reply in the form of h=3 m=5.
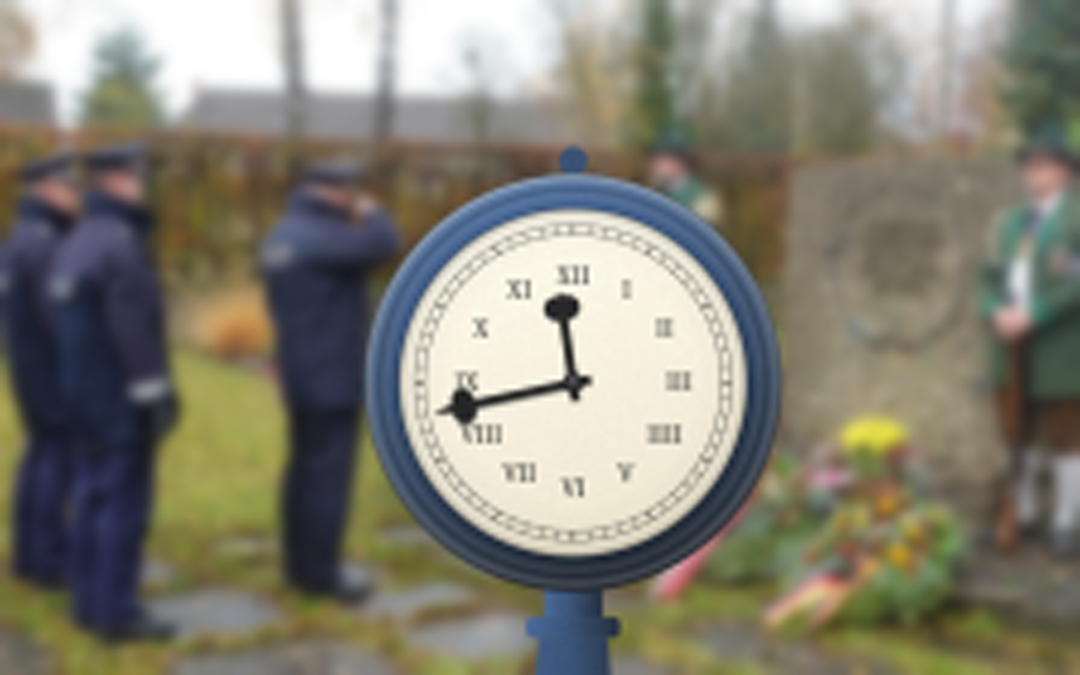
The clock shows h=11 m=43
